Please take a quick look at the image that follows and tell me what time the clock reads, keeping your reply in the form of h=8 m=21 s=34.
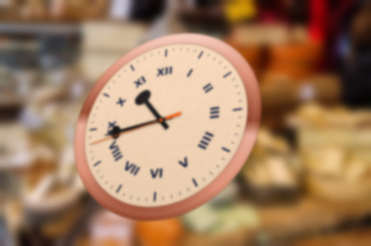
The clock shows h=10 m=43 s=43
